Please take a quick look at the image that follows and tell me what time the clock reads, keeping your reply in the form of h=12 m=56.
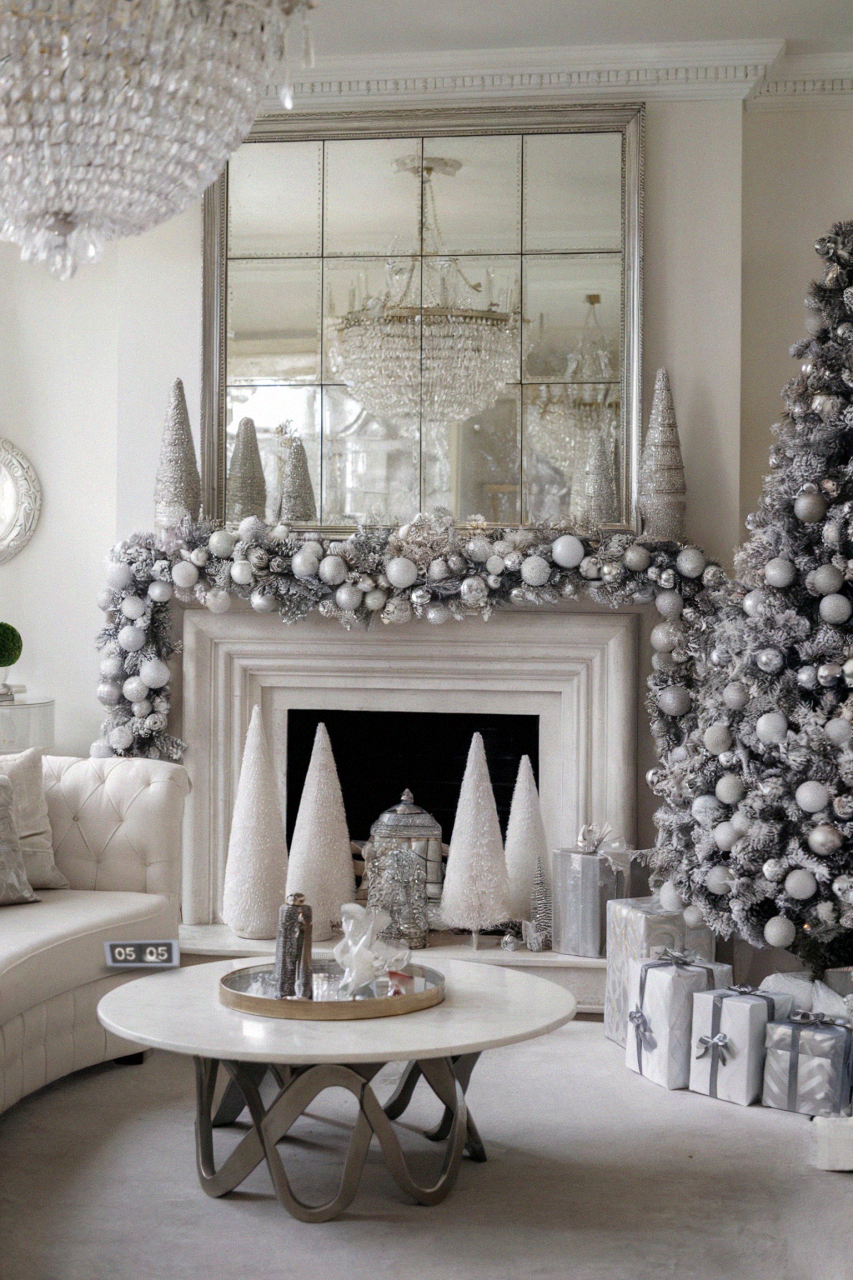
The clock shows h=5 m=5
